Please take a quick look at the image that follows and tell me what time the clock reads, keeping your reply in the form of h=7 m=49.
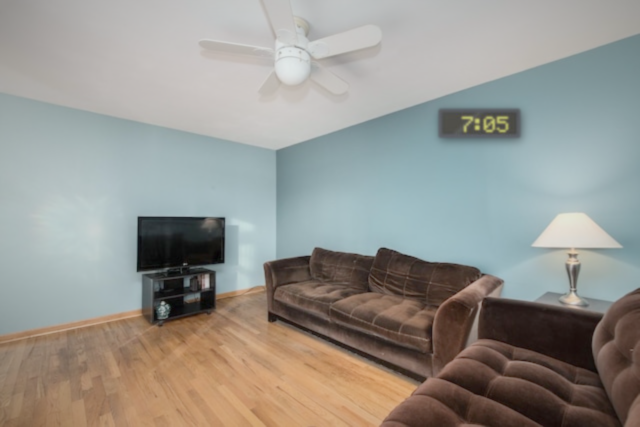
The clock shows h=7 m=5
